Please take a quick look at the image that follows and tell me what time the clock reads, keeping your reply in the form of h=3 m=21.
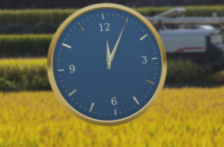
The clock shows h=12 m=5
